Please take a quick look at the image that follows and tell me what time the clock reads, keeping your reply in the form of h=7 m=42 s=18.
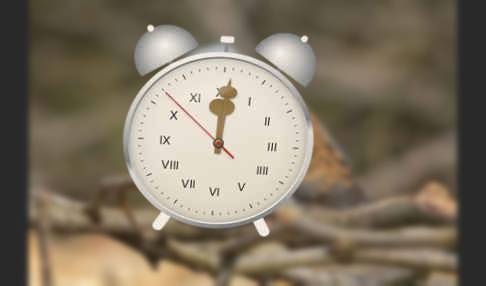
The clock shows h=12 m=0 s=52
